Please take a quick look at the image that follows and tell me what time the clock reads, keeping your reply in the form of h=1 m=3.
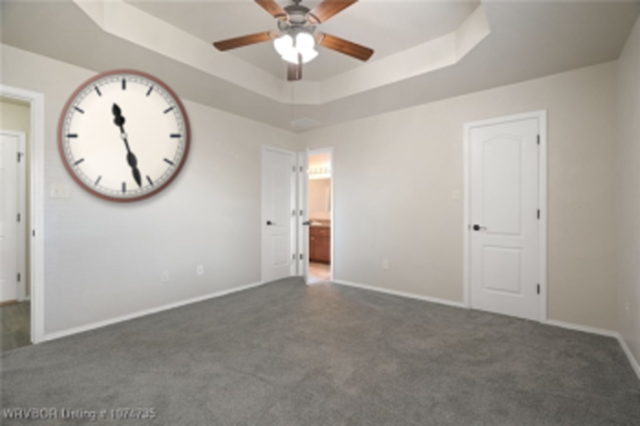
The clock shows h=11 m=27
